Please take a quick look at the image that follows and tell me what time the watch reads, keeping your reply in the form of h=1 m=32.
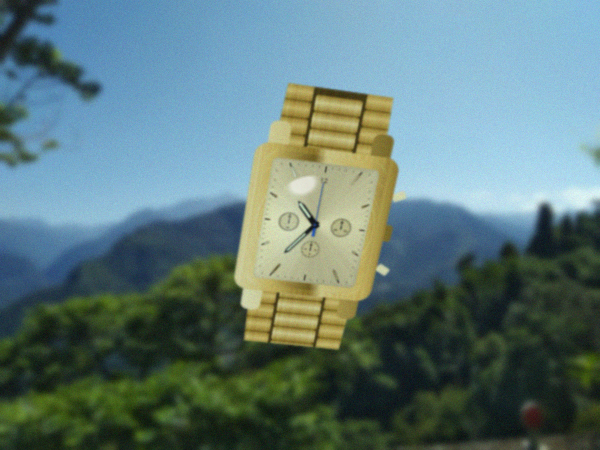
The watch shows h=10 m=36
